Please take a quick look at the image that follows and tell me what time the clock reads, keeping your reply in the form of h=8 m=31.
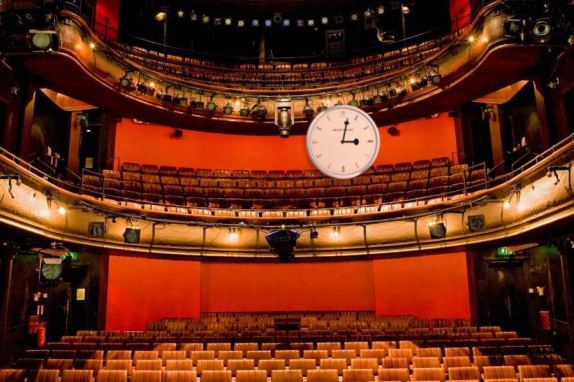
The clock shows h=3 m=2
